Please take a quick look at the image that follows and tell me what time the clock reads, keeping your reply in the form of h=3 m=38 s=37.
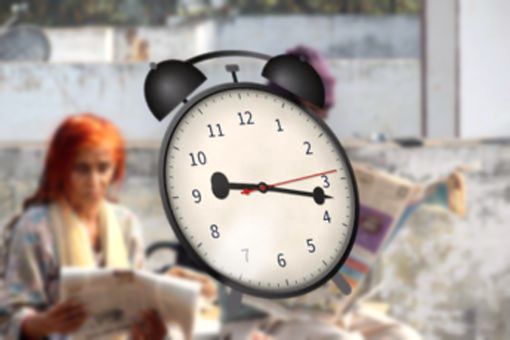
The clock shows h=9 m=17 s=14
